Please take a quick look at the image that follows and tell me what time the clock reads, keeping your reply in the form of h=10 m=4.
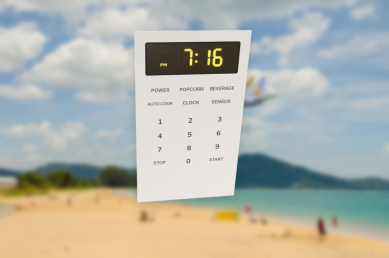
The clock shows h=7 m=16
